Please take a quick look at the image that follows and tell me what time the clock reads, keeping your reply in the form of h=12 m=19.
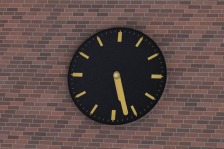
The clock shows h=5 m=27
